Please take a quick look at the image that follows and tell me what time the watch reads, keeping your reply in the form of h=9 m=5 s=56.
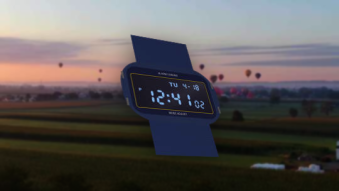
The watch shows h=12 m=41 s=2
